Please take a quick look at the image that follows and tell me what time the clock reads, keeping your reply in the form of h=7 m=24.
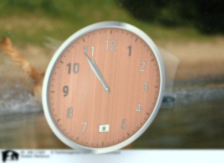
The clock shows h=10 m=54
